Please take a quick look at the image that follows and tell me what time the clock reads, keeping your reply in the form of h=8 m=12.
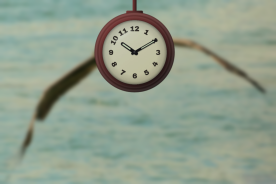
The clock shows h=10 m=10
